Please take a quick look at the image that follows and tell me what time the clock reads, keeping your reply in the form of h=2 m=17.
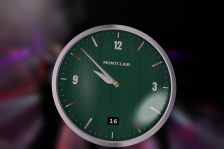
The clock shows h=9 m=52
